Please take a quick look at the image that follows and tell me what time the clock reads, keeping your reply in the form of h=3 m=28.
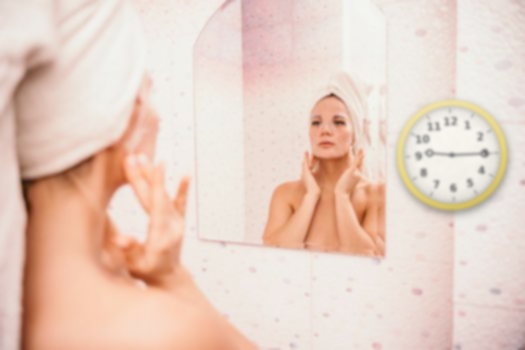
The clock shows h=9 m=15
